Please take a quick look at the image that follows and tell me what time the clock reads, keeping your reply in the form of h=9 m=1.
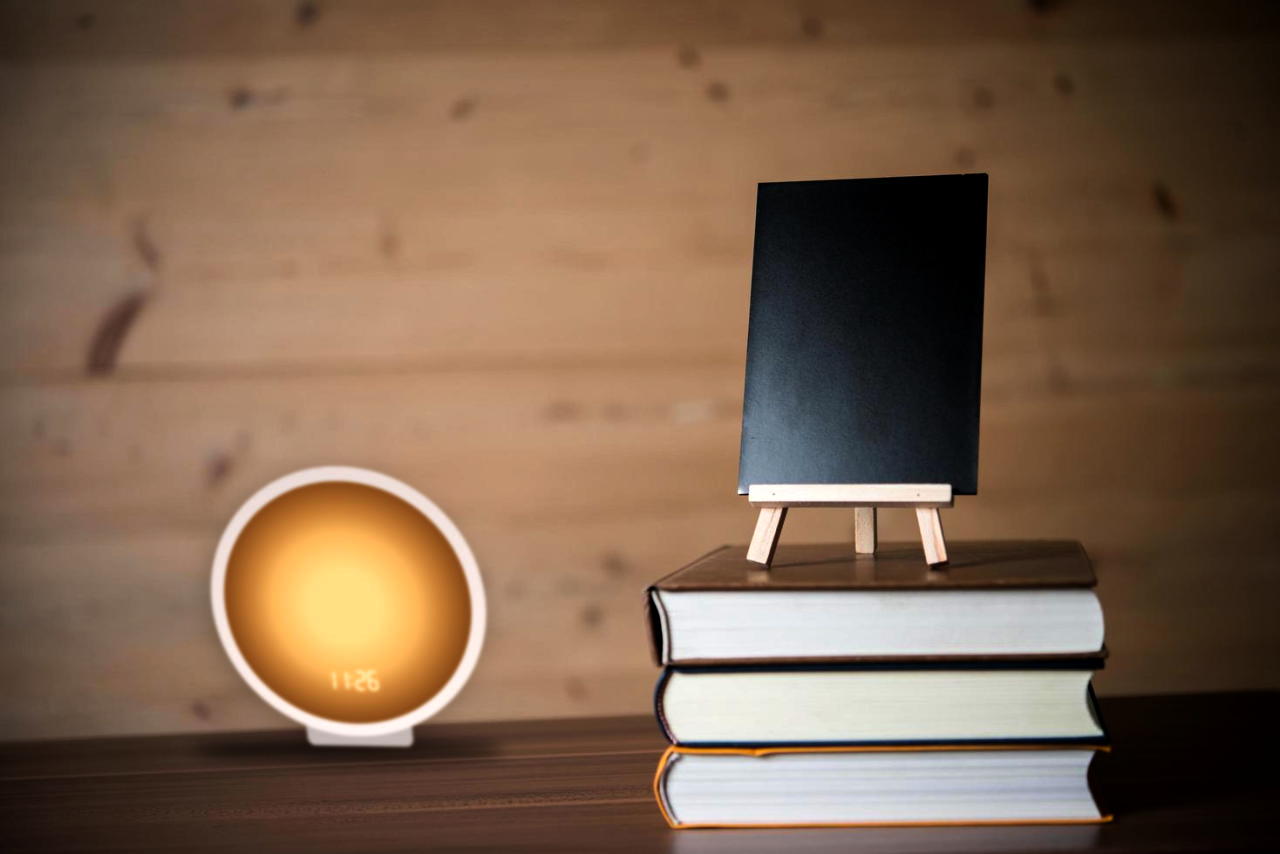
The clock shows h=11 m=26
